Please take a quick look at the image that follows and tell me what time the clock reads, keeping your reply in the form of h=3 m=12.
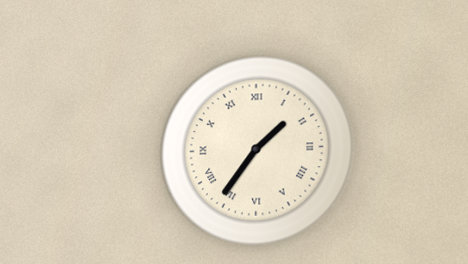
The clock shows h=1 m=36
